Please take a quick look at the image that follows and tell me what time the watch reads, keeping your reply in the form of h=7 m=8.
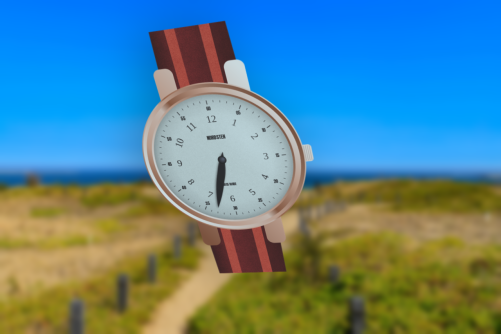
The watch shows h=6 m=33
